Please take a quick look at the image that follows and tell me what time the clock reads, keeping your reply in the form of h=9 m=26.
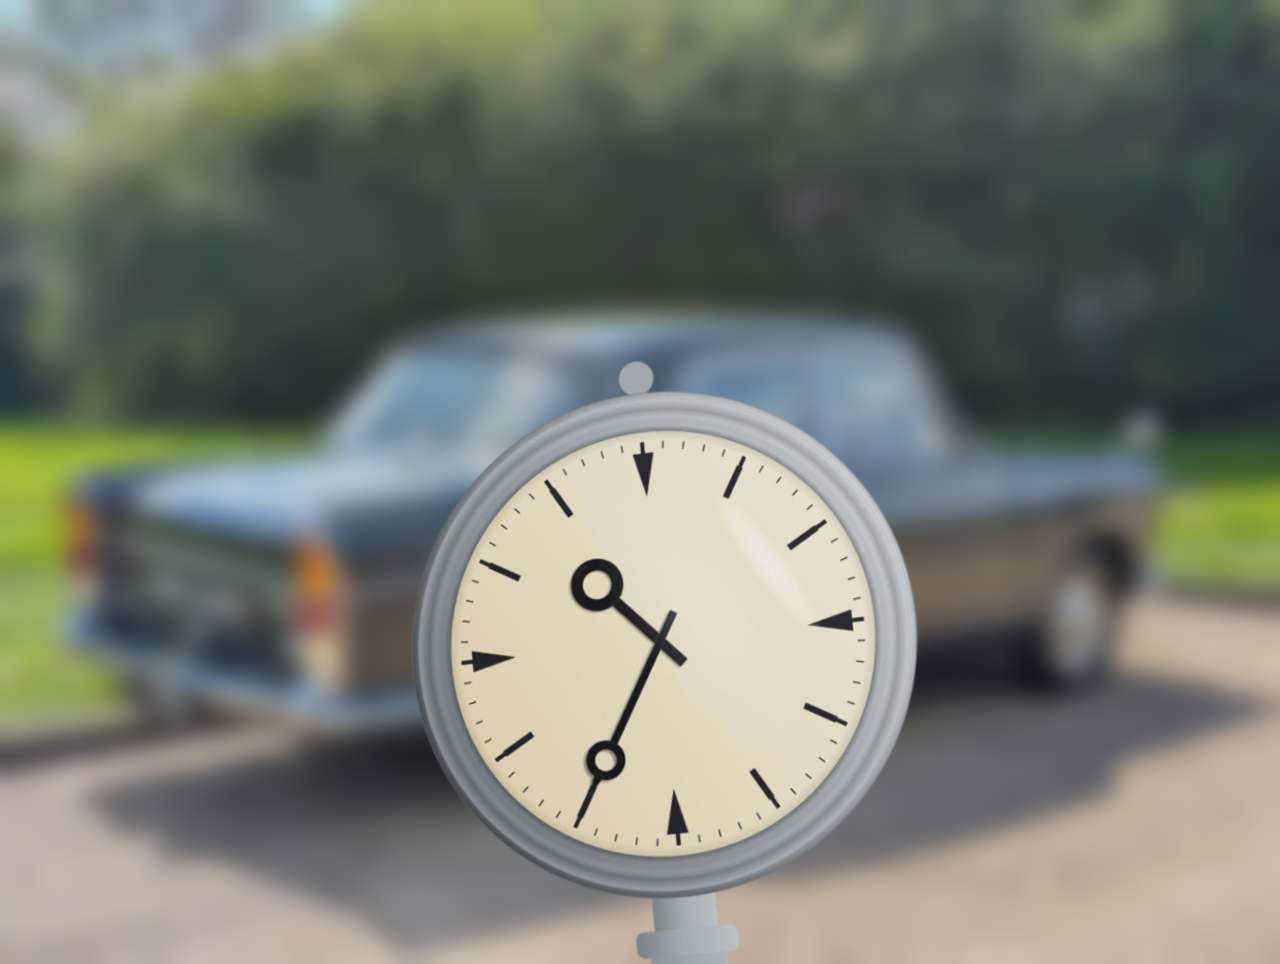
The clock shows h=10 m=35
